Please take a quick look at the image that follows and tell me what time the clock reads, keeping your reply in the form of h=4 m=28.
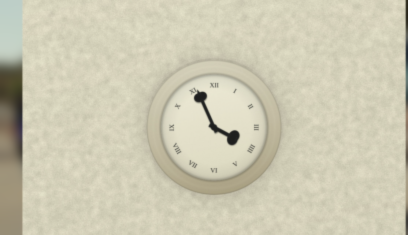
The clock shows h=3 m=56
